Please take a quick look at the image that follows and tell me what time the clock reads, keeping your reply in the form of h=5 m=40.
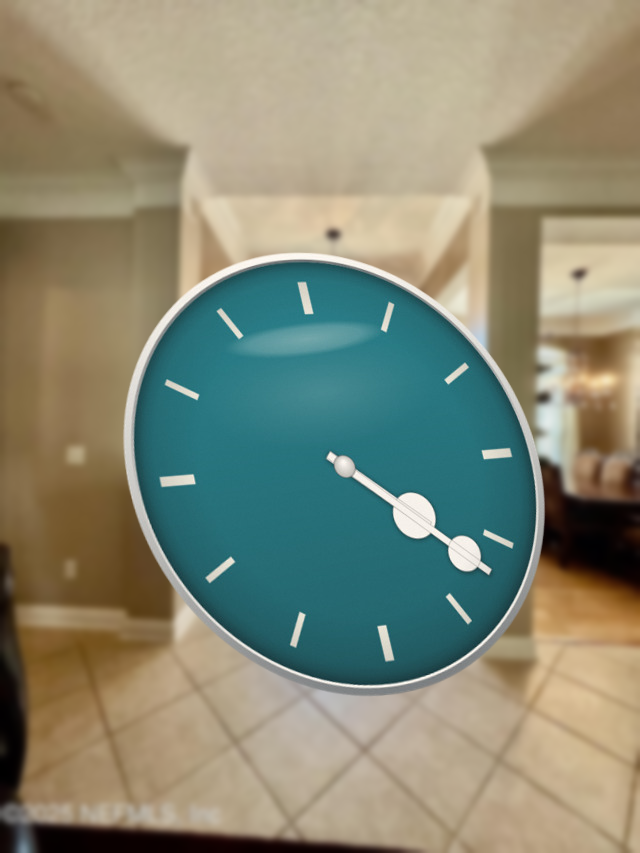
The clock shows h=4 m=22
